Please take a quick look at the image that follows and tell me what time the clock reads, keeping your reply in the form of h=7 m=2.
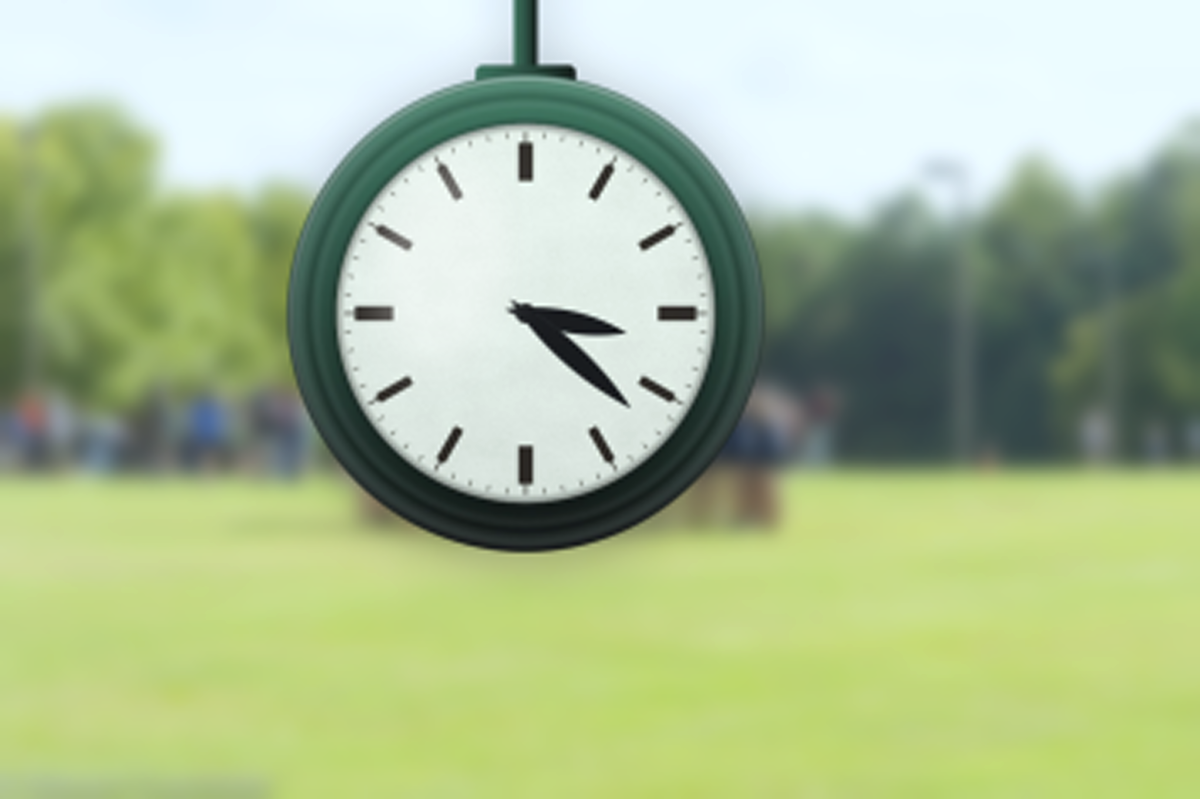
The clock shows h=3 m=22
